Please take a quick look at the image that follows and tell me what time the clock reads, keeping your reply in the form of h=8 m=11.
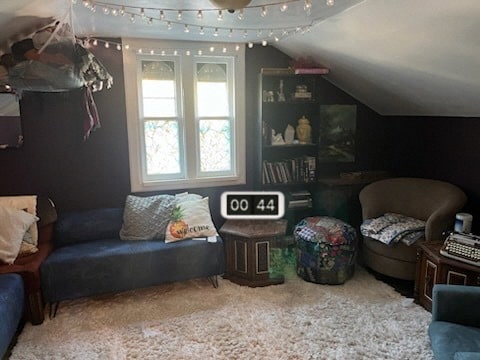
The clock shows h=0 m=44
